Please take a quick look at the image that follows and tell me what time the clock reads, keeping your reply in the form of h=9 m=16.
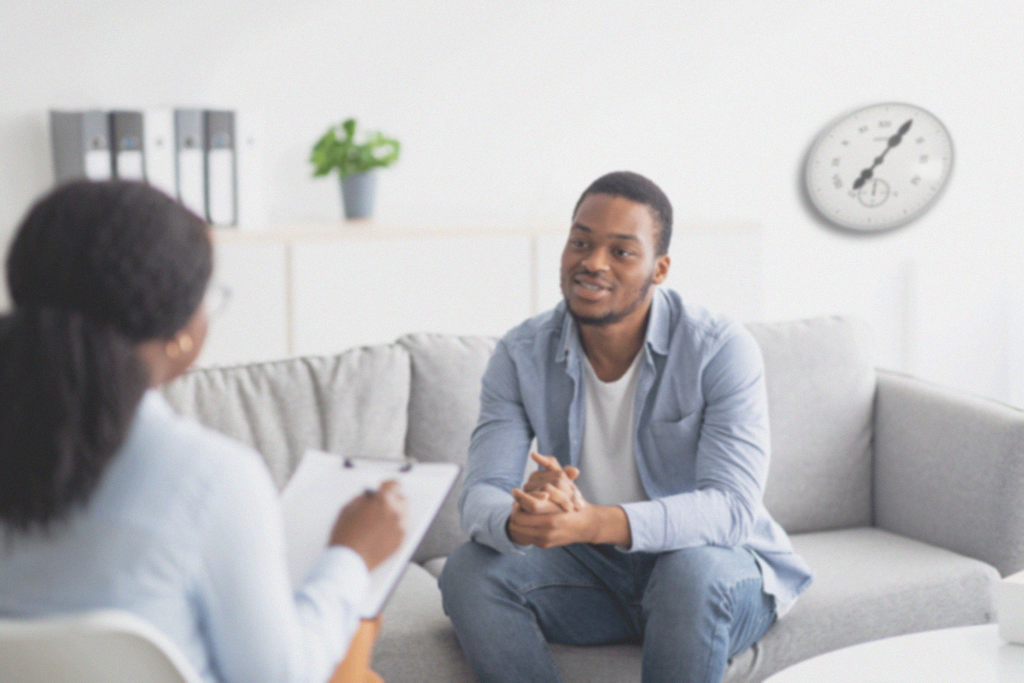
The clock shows h=7 m=5
